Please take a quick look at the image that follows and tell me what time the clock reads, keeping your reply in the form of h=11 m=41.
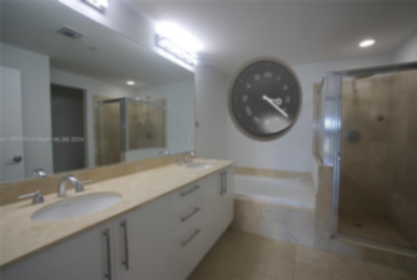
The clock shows h=3 m=21
